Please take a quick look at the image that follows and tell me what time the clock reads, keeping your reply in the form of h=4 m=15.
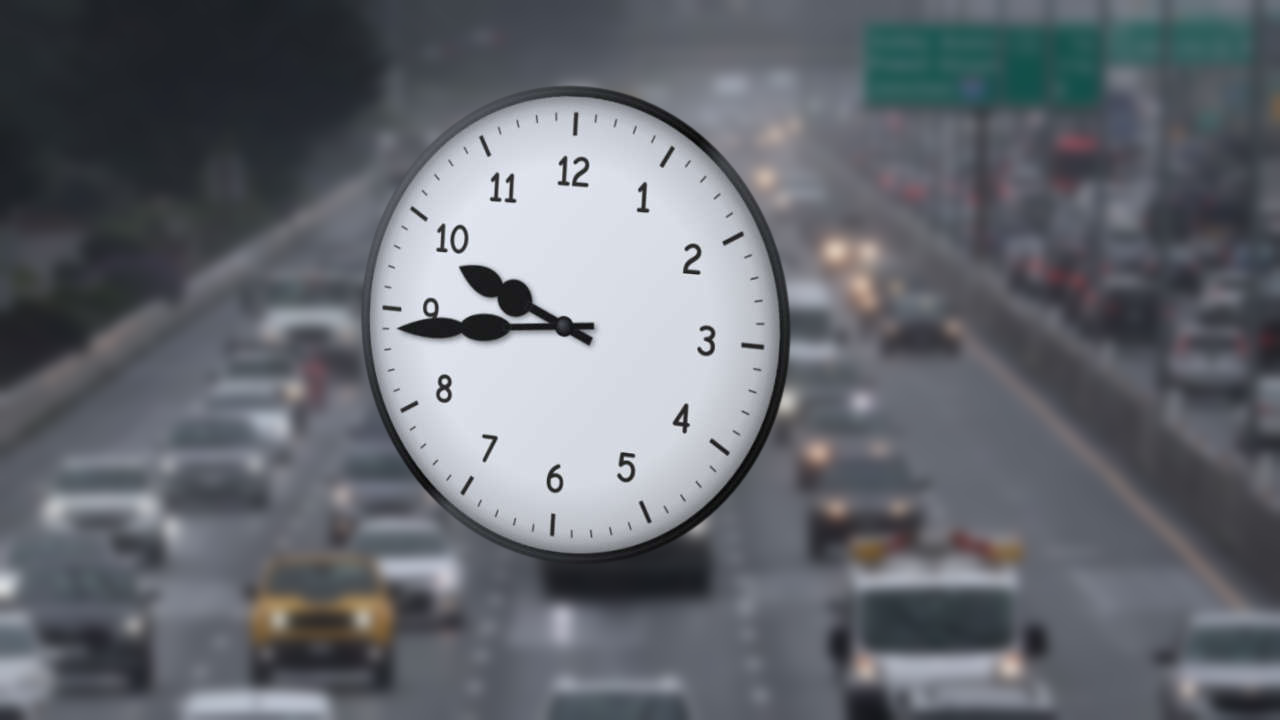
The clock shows h=9 m=44
